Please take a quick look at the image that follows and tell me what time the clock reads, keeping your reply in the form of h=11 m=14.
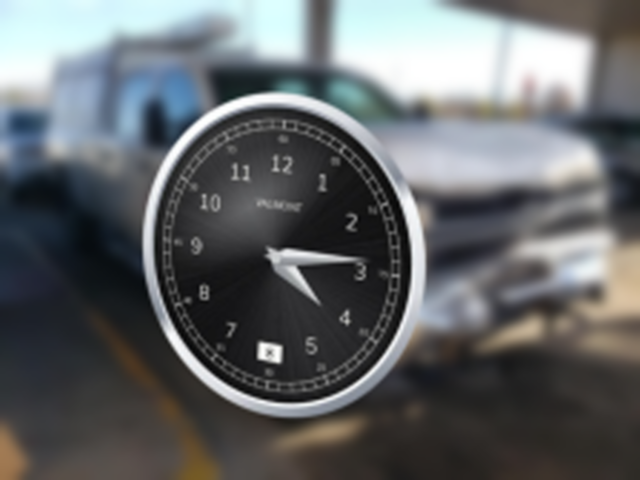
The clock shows h=4 m=14
